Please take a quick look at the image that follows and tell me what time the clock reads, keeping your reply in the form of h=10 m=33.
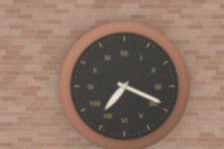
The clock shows h=7 m=19
